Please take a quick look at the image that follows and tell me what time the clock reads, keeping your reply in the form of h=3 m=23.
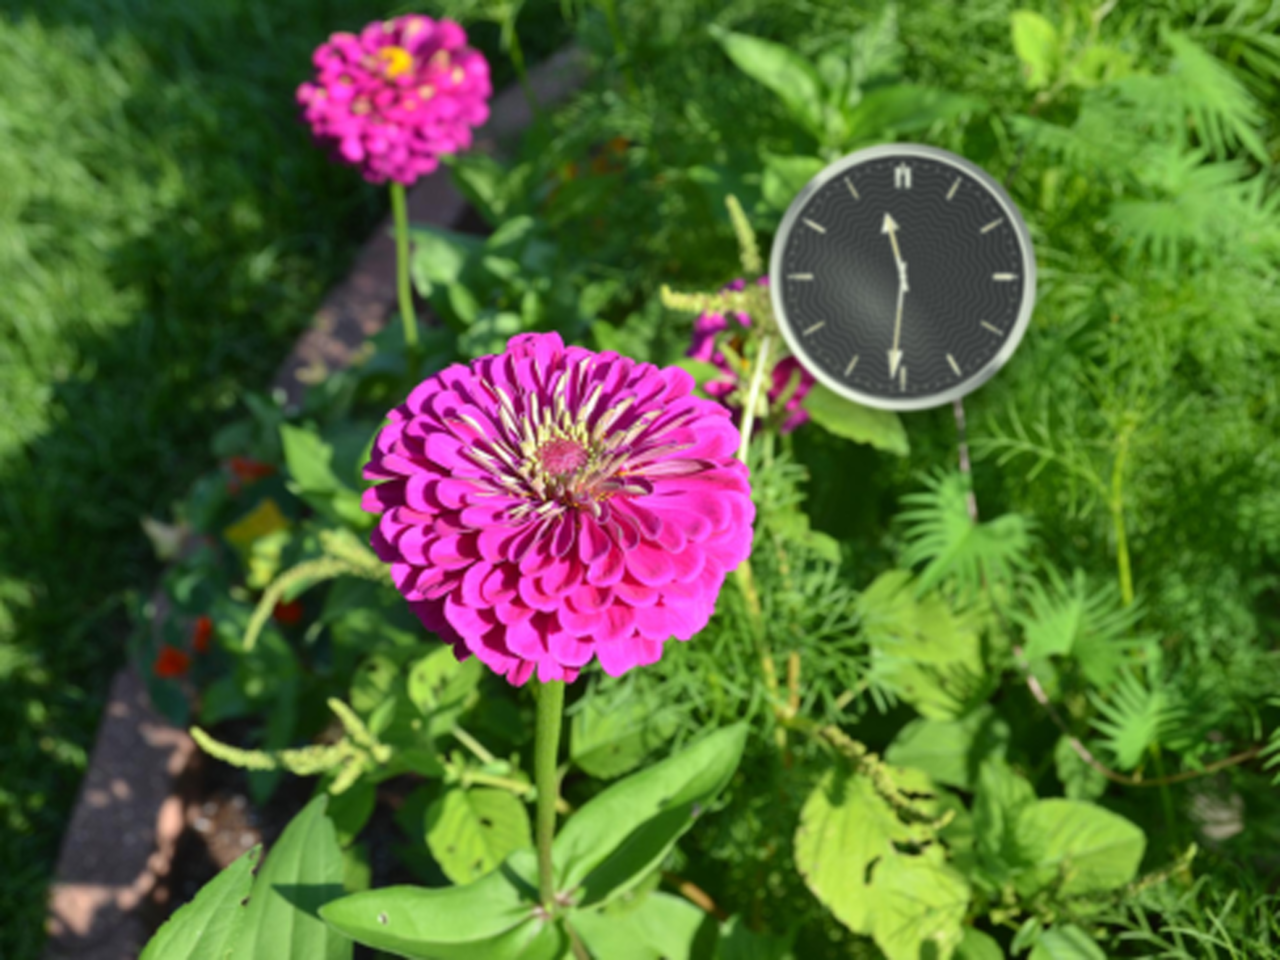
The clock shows h=11 m=31
